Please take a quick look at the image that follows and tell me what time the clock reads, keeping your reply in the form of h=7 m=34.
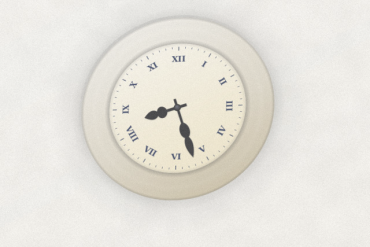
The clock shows h=8 m=27
